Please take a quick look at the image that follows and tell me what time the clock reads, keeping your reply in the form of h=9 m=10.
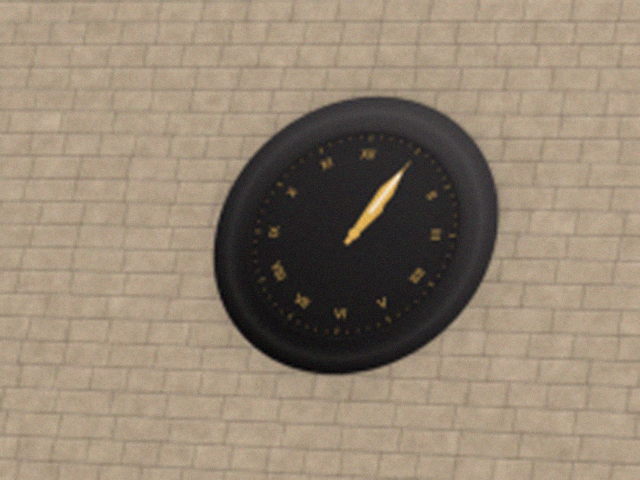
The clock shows h=1 m=5
